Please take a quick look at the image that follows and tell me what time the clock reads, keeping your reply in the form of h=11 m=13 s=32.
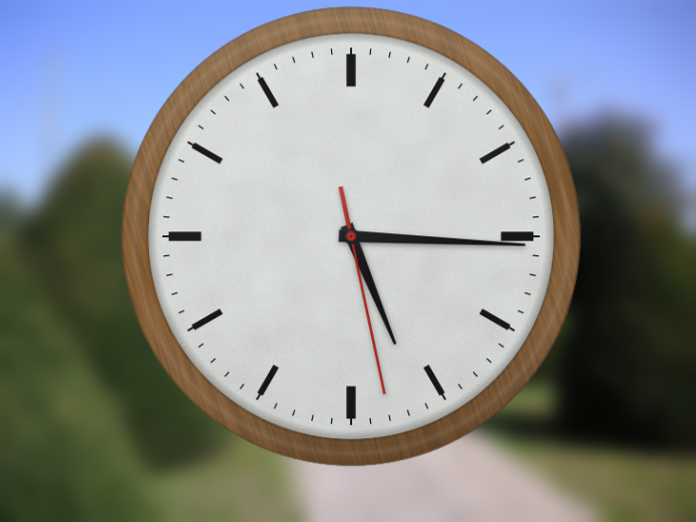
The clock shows h=5 m=15 s=28
